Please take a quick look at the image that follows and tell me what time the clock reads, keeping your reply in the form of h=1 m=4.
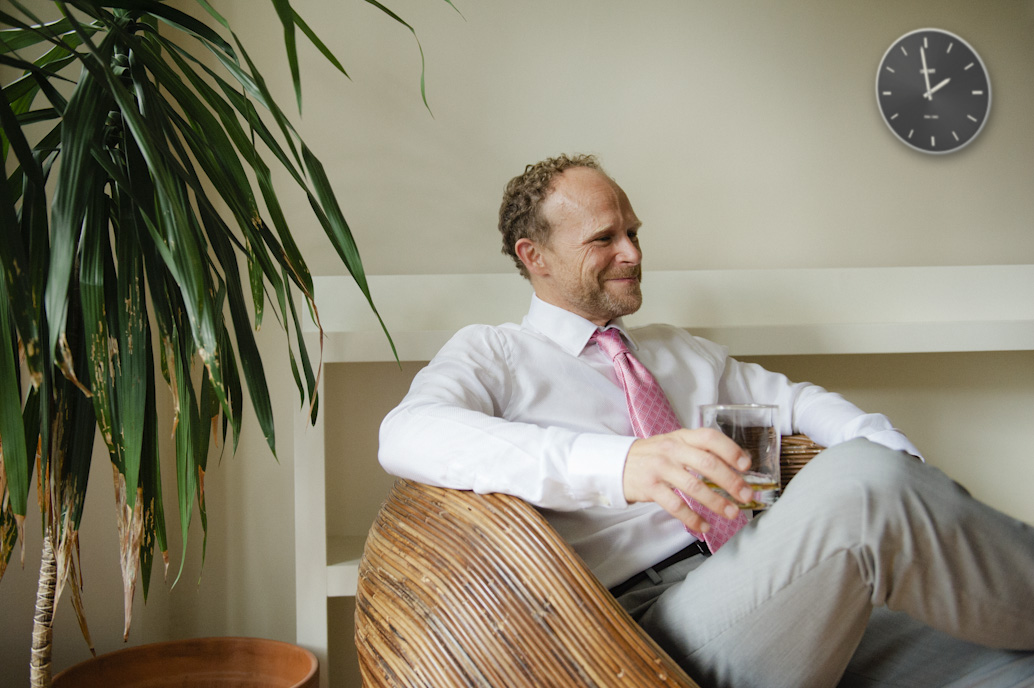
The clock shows h=1 m=59
